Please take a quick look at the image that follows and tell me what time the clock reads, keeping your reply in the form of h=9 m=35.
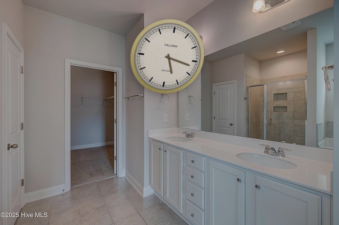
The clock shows h=5 m=17
